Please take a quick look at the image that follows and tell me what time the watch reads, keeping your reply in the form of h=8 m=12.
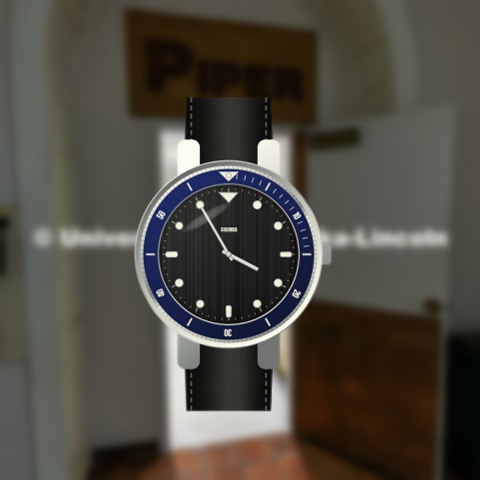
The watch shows h=3 m=55
